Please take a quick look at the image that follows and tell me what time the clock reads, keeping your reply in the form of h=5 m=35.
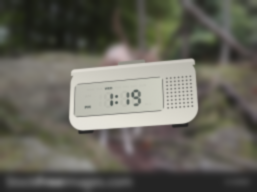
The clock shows h=1 m=19
